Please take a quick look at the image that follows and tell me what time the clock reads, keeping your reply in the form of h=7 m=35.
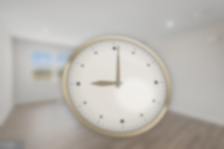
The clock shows h=9 m=1
